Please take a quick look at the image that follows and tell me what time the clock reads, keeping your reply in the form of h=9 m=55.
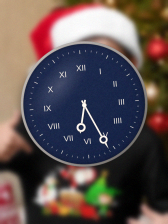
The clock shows h=6 m=26
